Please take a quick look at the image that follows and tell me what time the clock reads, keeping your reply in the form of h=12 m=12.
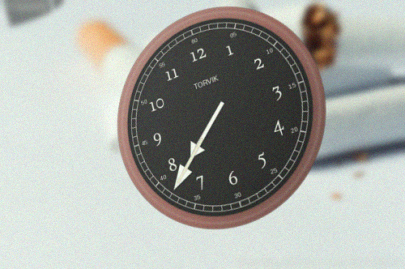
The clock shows h=7 m=38
